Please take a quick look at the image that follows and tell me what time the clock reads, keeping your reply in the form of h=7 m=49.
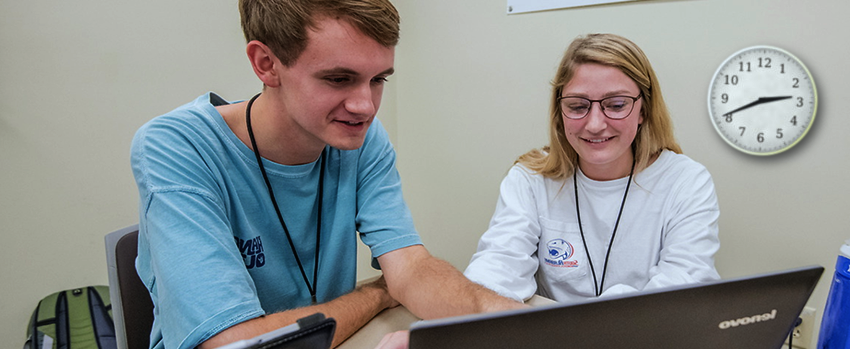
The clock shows h=2 m=41
